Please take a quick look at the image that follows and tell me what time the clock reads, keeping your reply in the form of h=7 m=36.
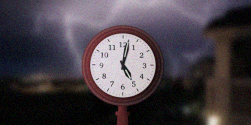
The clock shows h=5 m=2
